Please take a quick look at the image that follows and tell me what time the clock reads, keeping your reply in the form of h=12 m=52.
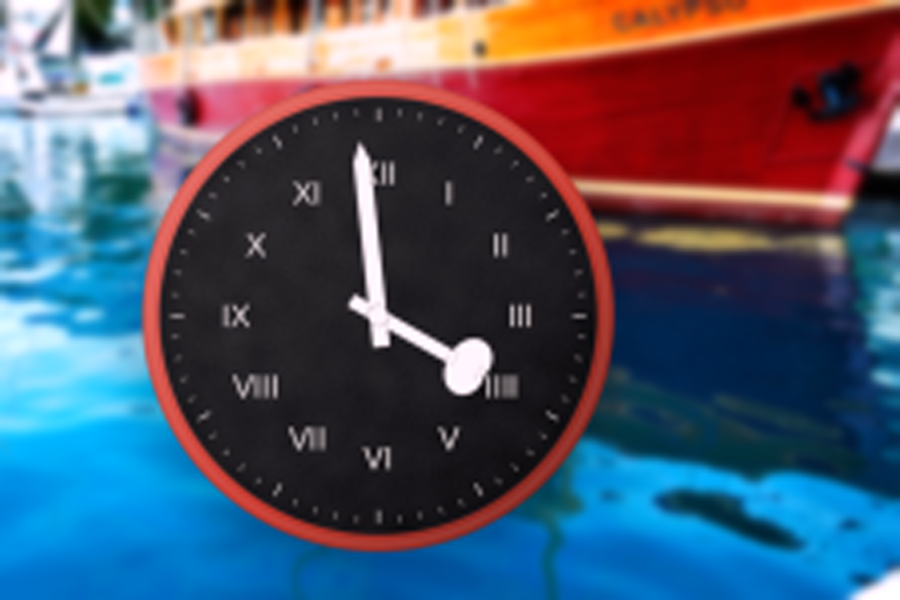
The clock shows h=3 m=59
